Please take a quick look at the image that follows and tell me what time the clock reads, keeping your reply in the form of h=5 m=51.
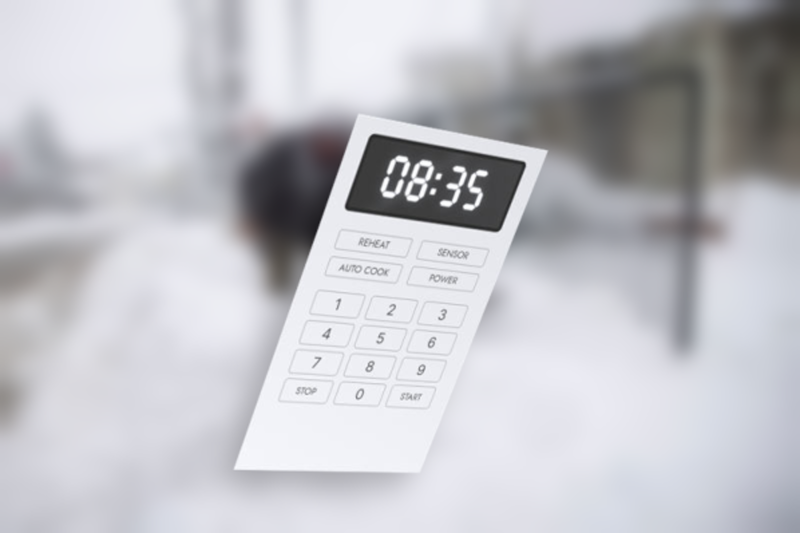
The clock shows h=8 m=35
